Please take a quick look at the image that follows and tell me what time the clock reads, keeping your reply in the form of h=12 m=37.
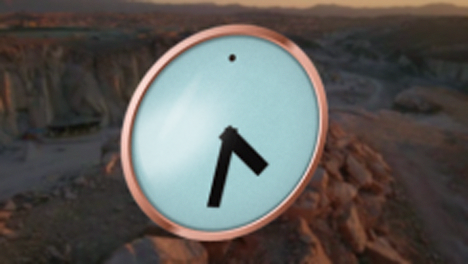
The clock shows h=4 m=32
